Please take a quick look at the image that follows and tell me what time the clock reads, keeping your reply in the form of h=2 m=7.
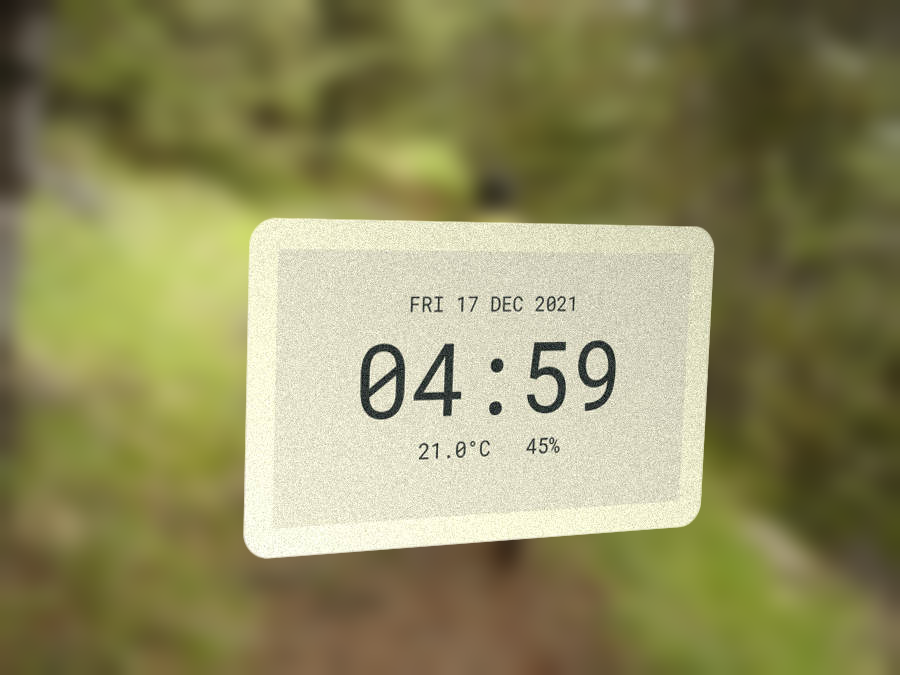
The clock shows h=4 m=59
